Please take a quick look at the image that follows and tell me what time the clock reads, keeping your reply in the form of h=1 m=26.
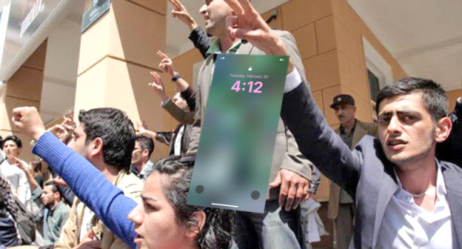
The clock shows h=4 m=12
